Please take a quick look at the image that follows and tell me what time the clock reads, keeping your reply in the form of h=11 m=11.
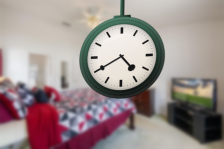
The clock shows h=4 m=40
